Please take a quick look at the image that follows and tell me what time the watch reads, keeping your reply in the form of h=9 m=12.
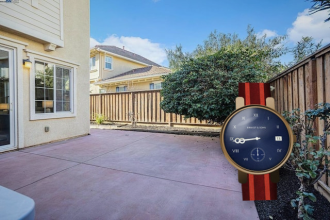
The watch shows h=8 m=44
